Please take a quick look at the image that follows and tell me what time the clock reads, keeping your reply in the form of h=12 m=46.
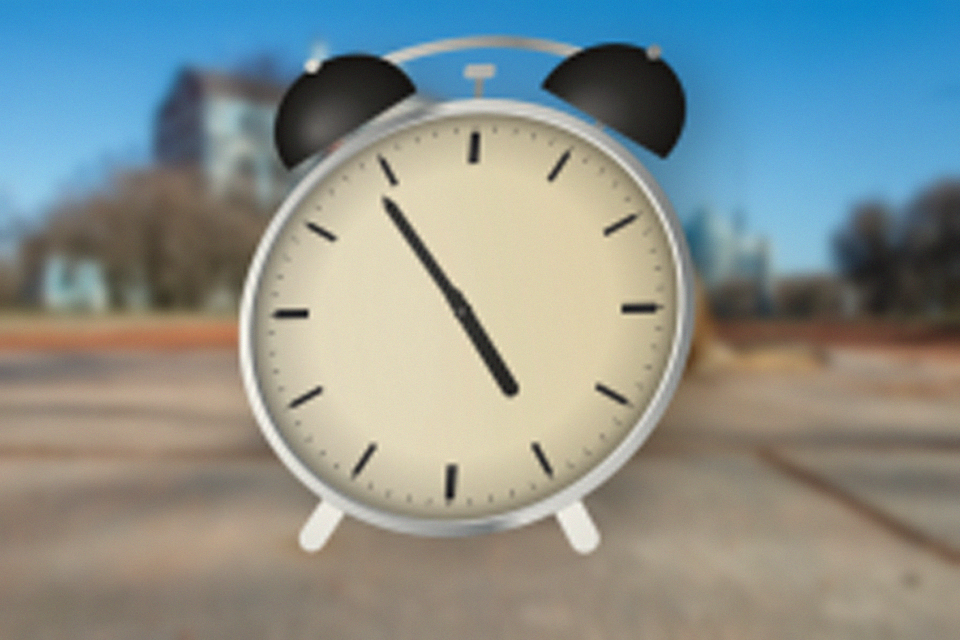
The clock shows h=4 m=54
